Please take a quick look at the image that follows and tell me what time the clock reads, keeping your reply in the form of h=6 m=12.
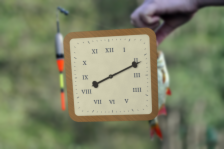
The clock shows h=8 m=11
